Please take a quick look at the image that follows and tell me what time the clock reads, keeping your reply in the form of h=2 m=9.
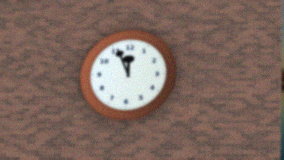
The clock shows h=11 m=56
